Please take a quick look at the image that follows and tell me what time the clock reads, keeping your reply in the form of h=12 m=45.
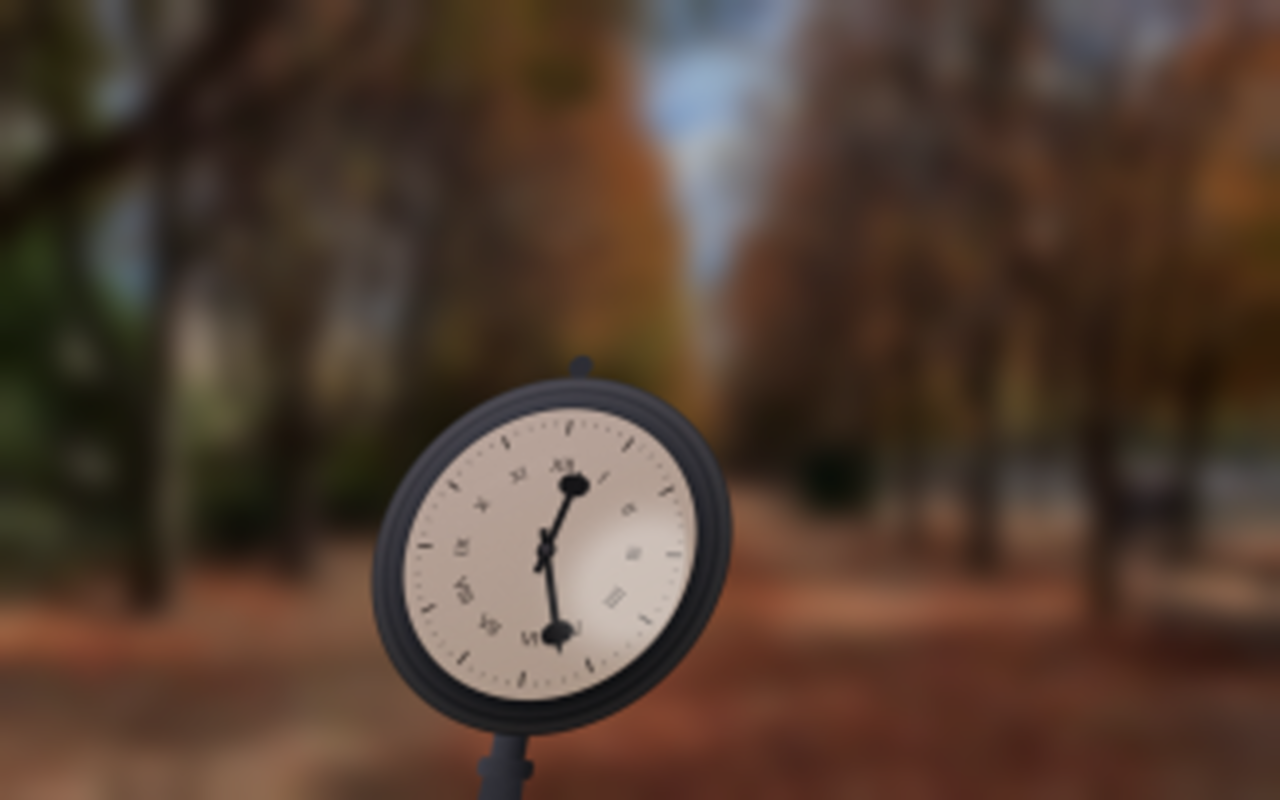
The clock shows h=12 m=27
